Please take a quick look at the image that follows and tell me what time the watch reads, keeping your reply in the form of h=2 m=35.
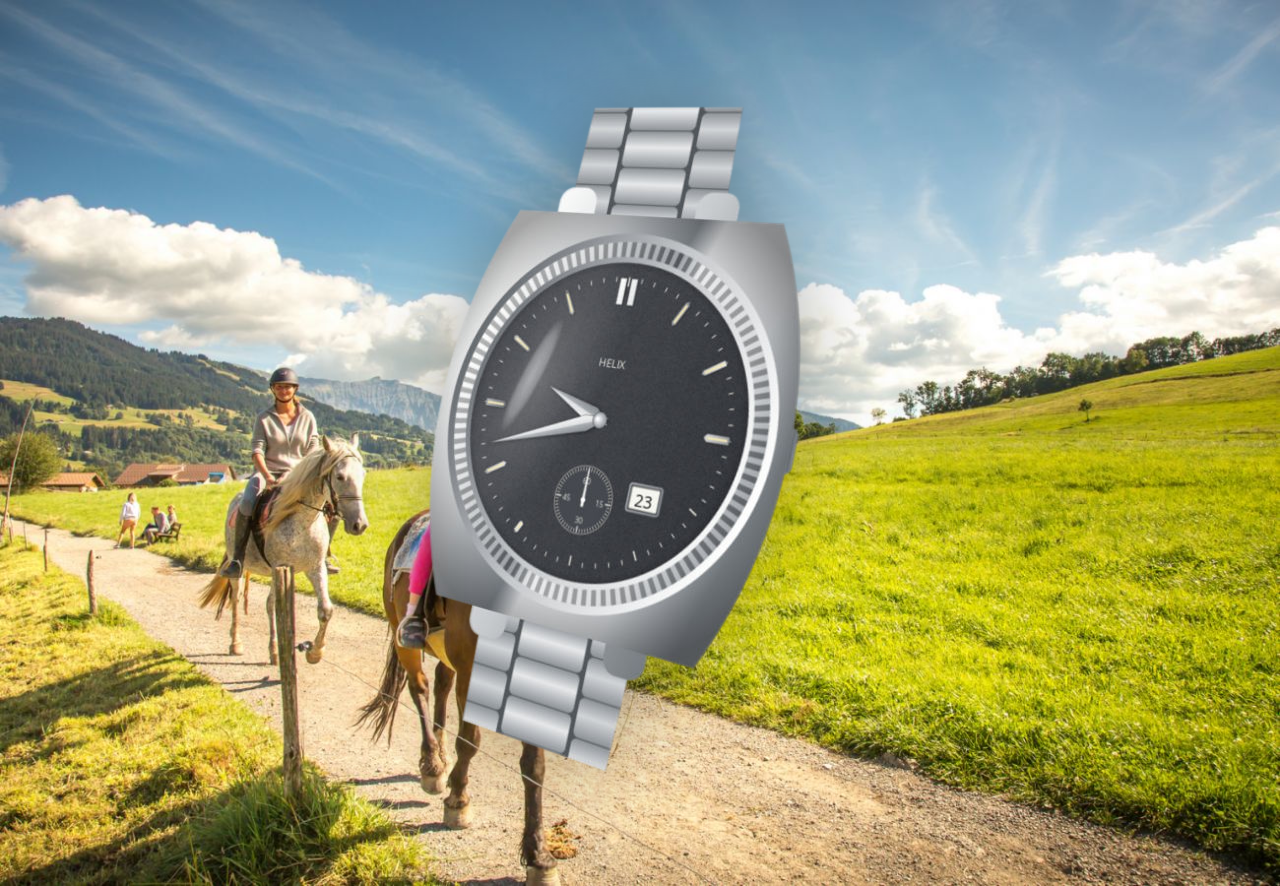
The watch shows h=9 m=42
